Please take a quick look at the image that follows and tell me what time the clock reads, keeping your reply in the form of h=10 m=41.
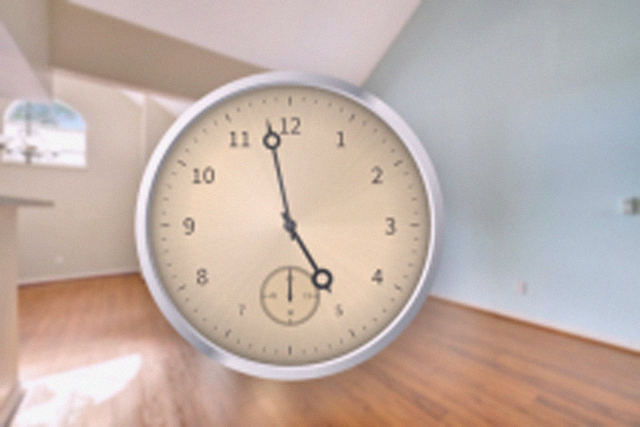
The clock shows h=4 m=58
